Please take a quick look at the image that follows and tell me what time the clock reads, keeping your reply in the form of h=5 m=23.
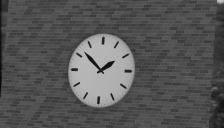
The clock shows h=1 m=52
